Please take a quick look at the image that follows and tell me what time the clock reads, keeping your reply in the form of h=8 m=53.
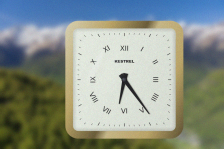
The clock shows h=6 m=24
